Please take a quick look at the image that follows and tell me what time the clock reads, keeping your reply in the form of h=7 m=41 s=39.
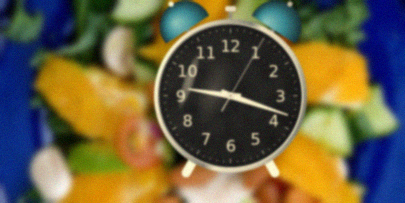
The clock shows h=9 m=18 s=5
